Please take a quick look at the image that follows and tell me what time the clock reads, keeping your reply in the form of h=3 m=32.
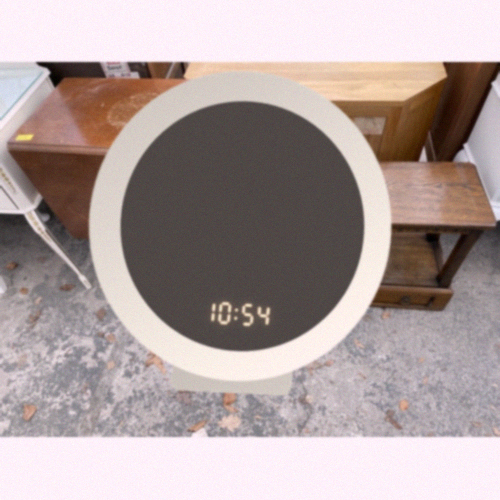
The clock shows h=10 m=54
